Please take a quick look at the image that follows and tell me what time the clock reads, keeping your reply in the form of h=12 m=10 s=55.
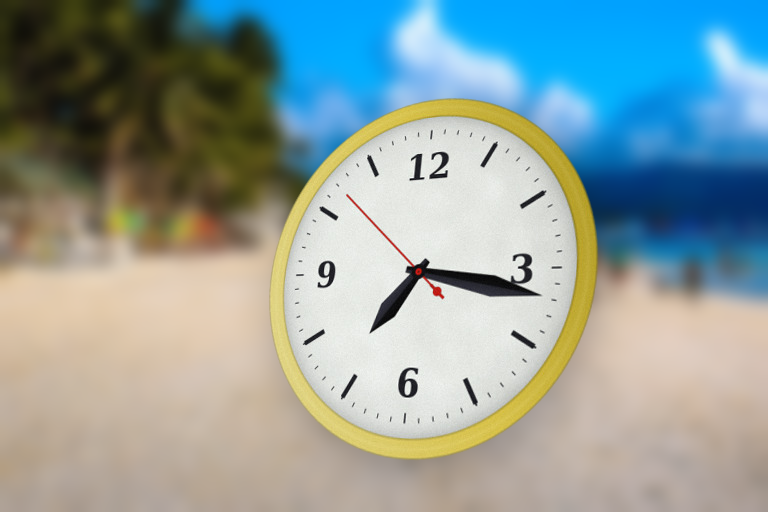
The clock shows h=7 m=16 s=52
